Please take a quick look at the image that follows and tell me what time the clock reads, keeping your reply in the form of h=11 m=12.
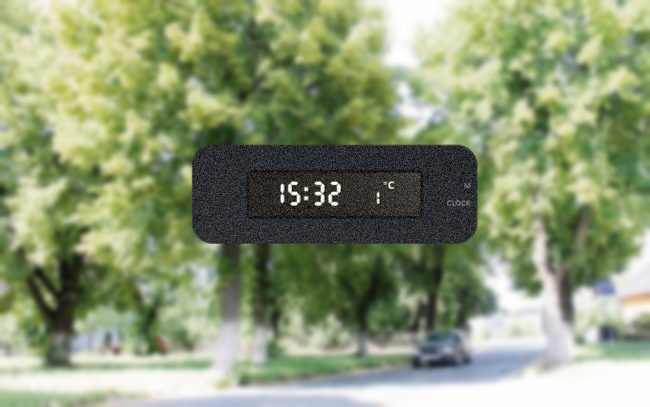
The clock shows h=15 m=32
